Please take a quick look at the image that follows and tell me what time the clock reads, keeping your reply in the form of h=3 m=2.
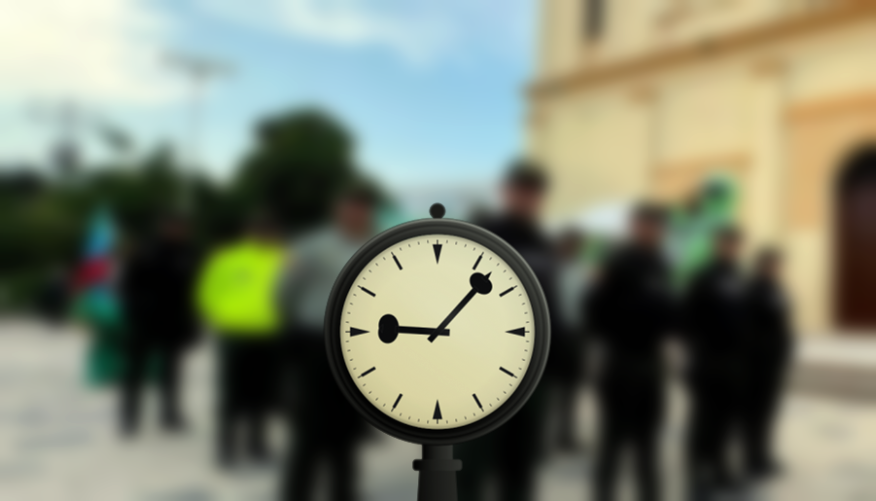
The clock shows h=9 m=7
